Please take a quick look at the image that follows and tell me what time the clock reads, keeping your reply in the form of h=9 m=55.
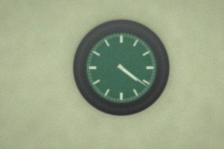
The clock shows h=4 m=21
